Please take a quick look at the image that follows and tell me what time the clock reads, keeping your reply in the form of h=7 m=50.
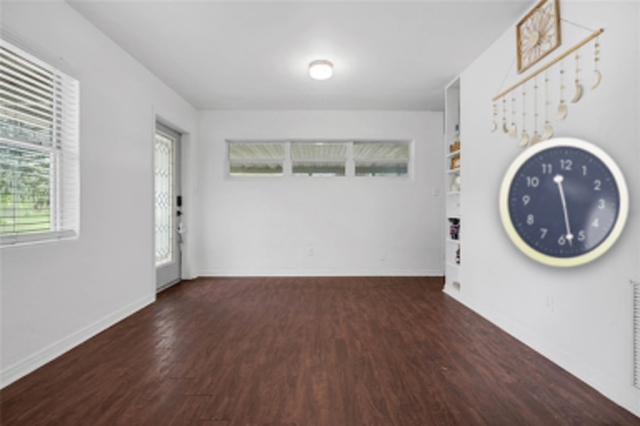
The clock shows h=11 m=28
